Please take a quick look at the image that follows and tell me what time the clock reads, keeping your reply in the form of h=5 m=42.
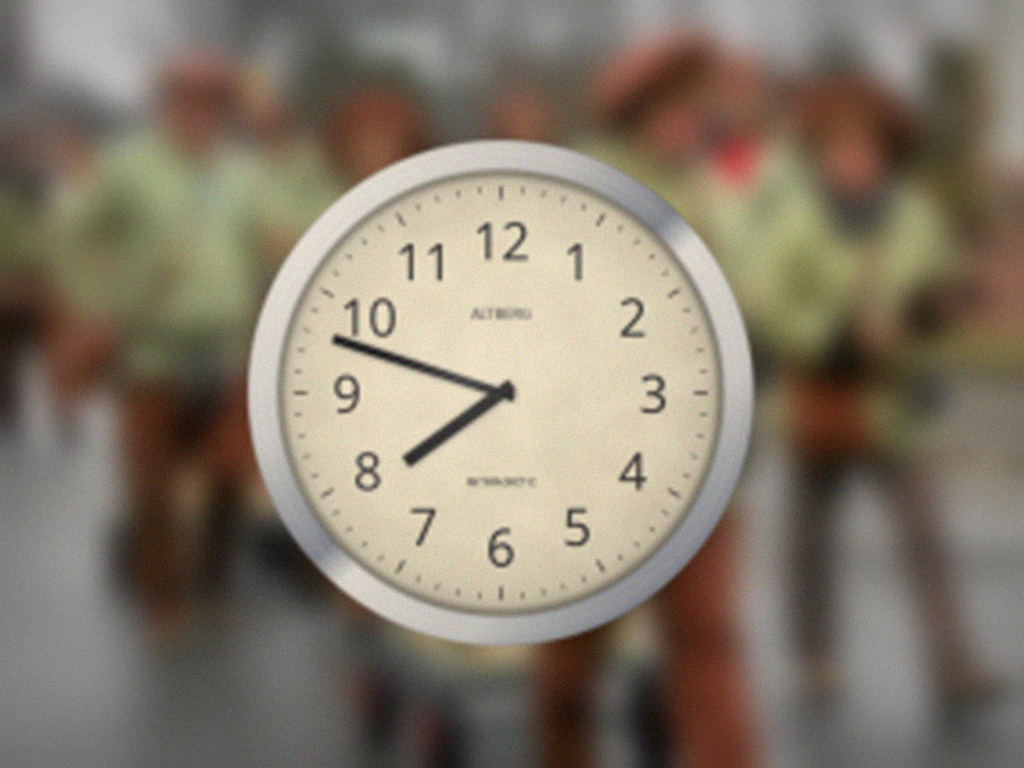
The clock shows h=7 m=48
